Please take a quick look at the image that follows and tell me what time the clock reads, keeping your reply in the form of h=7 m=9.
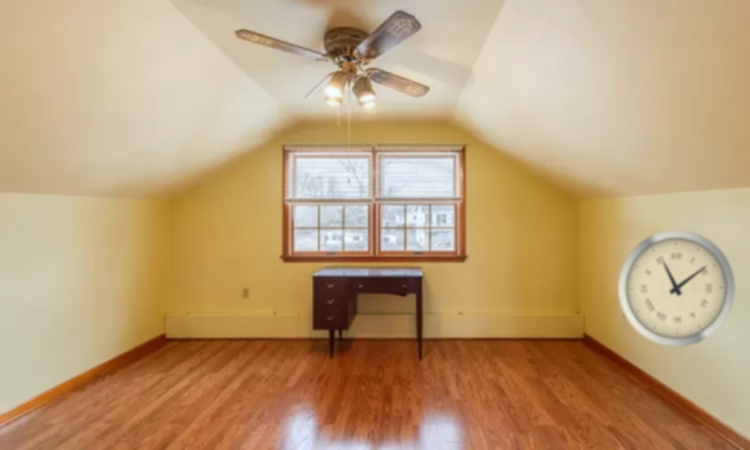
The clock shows h=11 m=9
